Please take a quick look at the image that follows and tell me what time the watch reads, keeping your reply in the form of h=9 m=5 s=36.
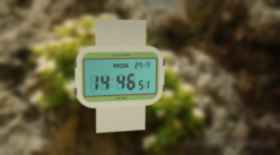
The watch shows h=14 m=46 s=51
